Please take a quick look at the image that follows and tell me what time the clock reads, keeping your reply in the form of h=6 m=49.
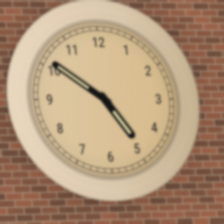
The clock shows h=4 m=51
